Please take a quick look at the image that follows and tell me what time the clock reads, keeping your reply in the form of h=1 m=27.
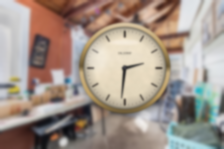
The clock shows h=2 m=31
